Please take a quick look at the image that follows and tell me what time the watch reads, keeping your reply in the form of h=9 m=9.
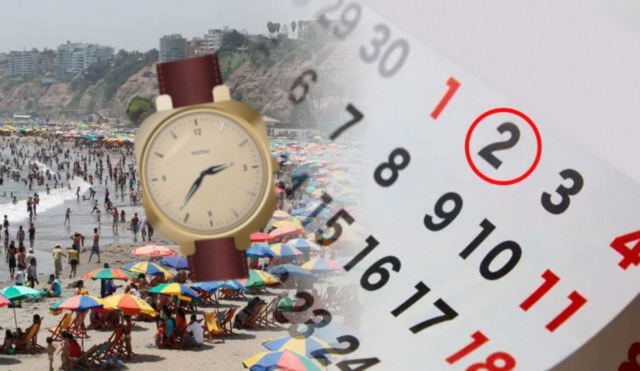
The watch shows h=2 m=37
